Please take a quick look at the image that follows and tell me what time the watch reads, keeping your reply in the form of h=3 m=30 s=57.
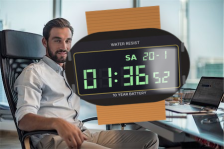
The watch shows h=1 m=36 s=52
